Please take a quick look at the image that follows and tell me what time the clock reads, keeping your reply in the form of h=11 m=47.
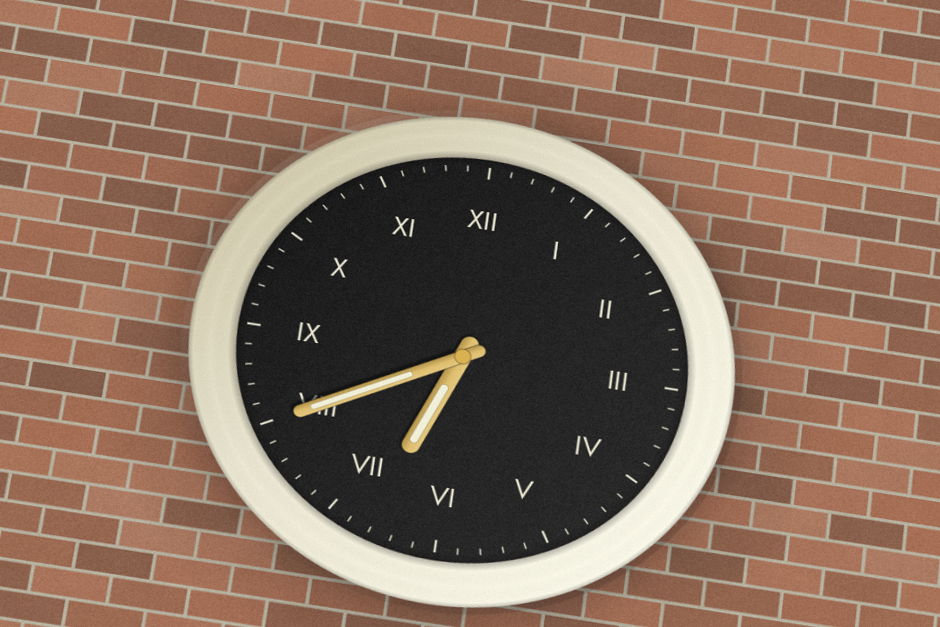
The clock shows h=6 m=40
